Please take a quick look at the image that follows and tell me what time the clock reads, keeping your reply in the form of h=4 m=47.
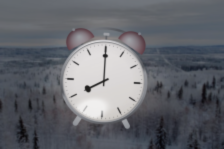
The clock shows h=8 m=0
